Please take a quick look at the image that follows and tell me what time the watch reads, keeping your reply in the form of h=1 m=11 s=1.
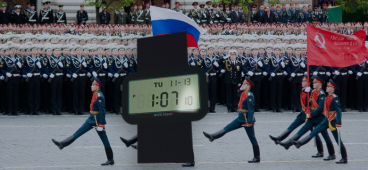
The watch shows h=1 m=7 s=10
